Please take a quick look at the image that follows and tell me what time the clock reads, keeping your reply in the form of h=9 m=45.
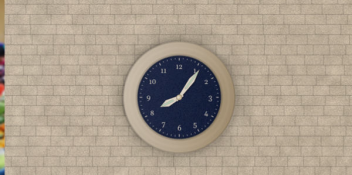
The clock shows h=8 m=6
